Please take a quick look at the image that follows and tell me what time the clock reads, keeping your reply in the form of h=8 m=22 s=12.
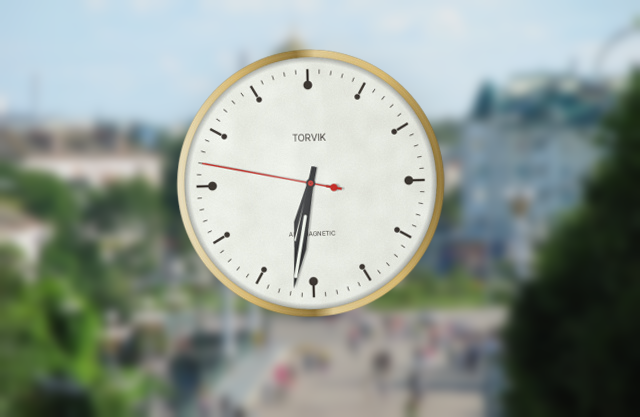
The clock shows h=6 m=31 s=47
